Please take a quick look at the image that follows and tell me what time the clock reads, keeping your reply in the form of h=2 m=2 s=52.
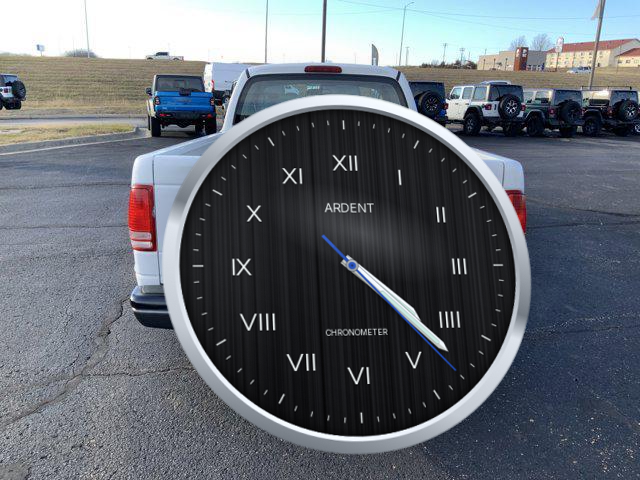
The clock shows h=4 m=22 s=23
